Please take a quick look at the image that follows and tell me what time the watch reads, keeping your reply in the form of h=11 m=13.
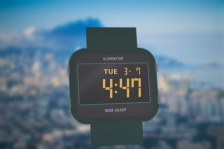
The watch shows h=4 m=47
